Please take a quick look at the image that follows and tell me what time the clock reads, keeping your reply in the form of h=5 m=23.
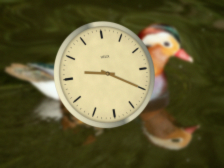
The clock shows h=9 m=20
